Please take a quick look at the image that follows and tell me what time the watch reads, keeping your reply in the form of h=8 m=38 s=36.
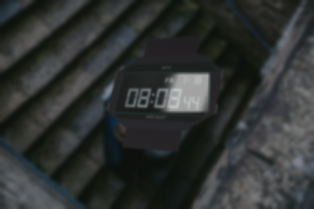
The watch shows h=8 m=8 s=44
